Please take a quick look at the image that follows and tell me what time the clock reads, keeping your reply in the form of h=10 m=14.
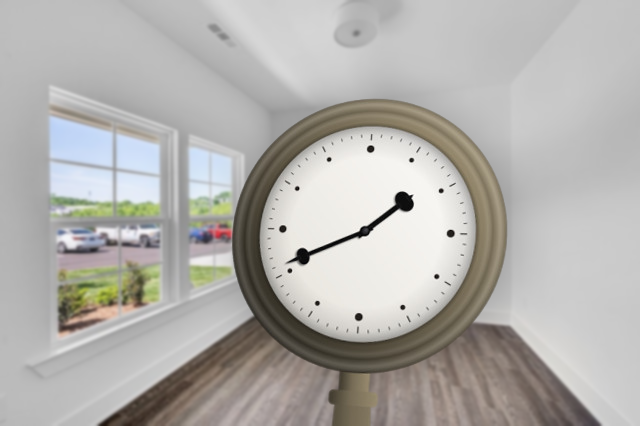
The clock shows h=1 m=41
